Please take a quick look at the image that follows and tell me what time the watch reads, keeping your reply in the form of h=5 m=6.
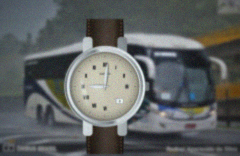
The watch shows h=9 m=1
